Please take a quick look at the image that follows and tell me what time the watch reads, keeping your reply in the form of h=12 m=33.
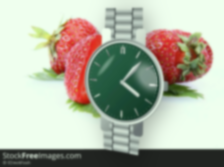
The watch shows h=4 m=7
